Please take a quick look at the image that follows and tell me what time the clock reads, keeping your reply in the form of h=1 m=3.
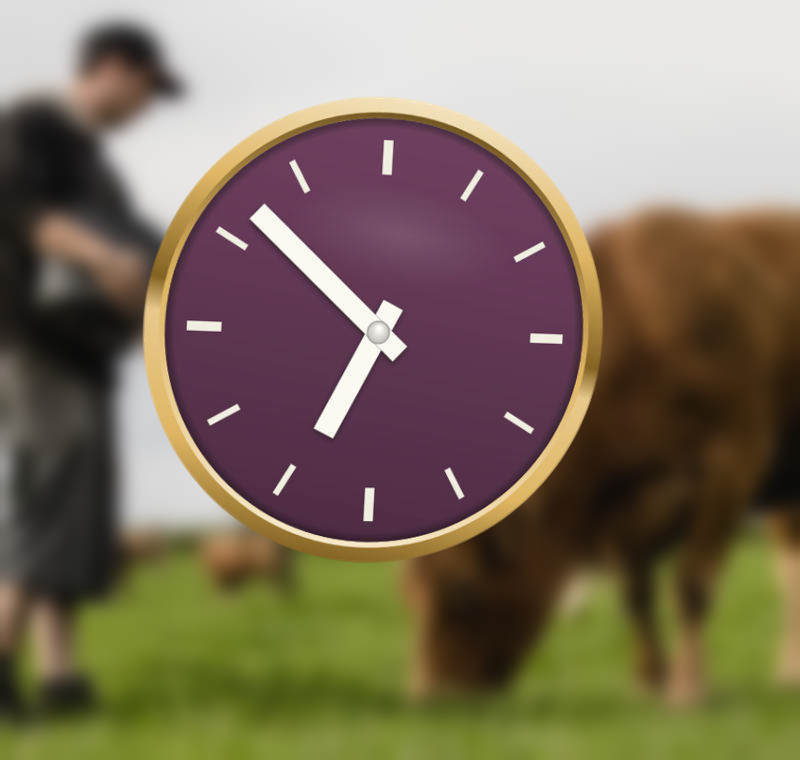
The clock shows h=6 m=52
